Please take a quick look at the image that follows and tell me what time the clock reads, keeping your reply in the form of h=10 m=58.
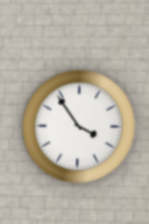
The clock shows h=3 m=54
